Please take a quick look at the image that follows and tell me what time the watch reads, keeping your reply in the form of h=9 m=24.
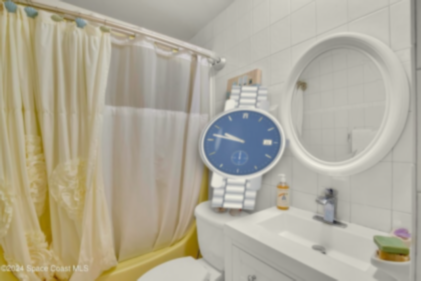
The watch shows h=9 m=47
